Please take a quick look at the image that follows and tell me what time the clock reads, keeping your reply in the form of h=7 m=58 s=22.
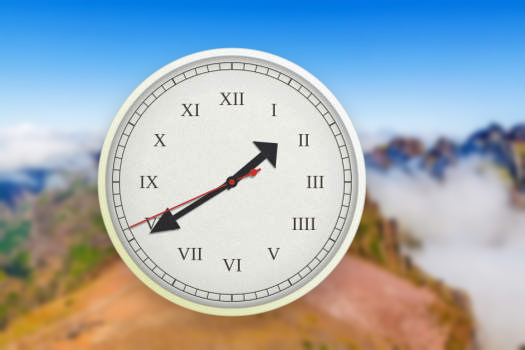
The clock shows h=1 m=39 s=41
